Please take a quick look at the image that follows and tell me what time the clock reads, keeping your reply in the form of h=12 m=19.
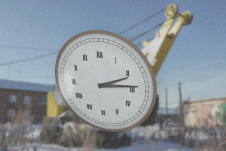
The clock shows h=2 m=14
